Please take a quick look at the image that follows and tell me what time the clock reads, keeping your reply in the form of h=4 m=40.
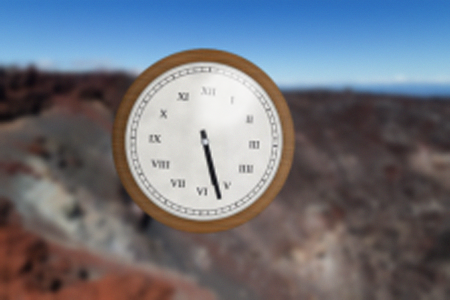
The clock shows h=5 m=27
